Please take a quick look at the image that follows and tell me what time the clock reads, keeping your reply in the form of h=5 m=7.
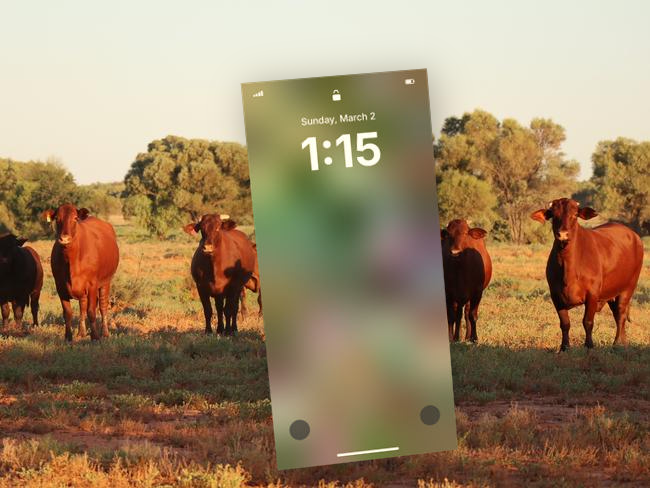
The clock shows h=1 m=15
